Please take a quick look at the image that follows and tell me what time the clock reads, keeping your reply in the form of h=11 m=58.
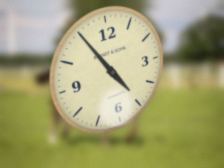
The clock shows h=4 m=55
